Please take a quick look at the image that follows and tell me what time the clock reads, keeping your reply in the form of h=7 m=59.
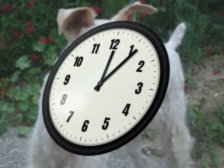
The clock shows h=12 m=6
